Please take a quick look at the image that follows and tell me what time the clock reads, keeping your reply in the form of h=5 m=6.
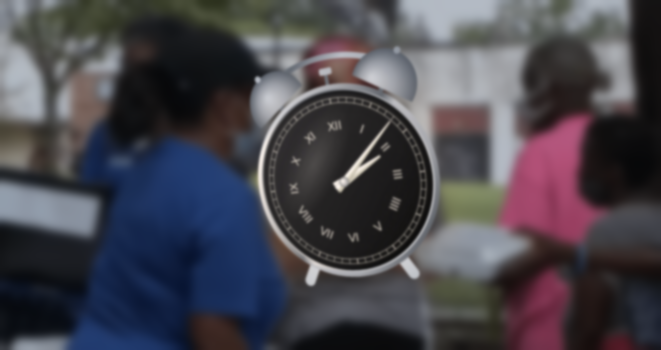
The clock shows h=2 m=8
